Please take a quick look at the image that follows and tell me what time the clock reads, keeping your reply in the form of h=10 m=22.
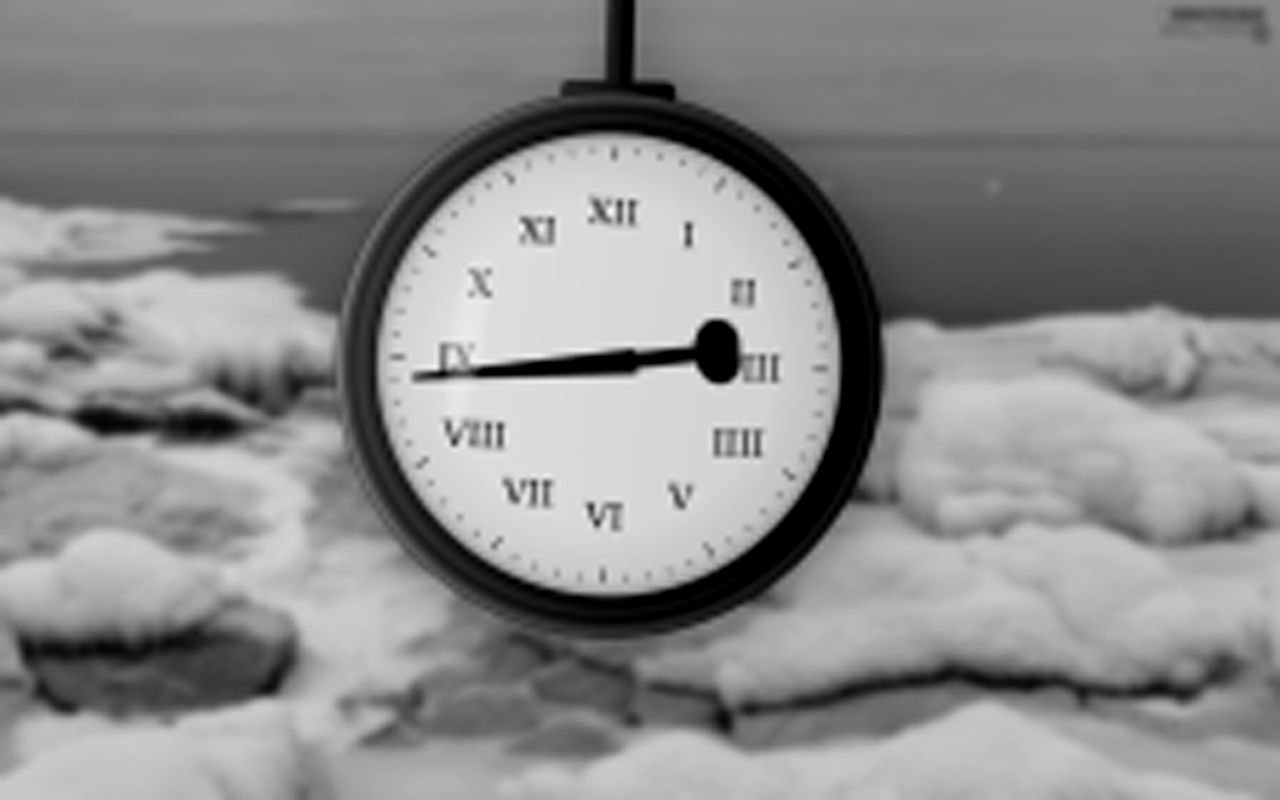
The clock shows h=2 m=44
